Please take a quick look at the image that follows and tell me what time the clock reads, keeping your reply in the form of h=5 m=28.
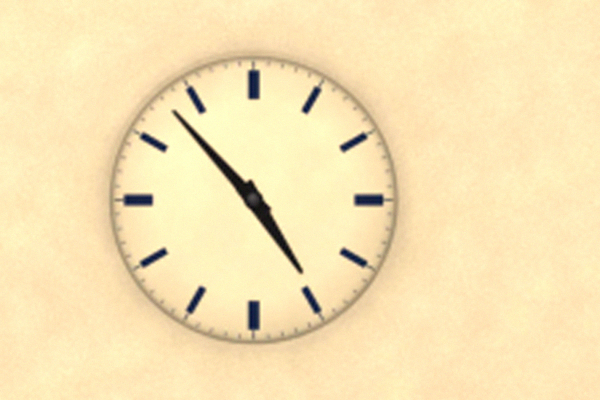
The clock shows h=4 m=53
